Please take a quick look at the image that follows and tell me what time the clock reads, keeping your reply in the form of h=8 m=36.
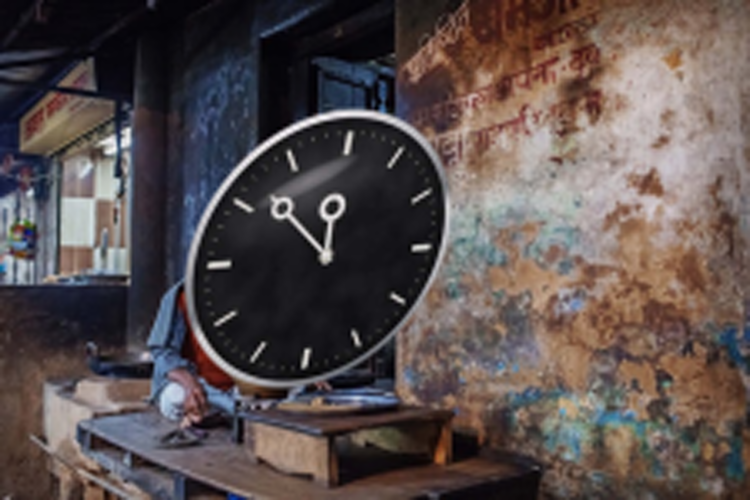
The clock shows h=11 m=52
